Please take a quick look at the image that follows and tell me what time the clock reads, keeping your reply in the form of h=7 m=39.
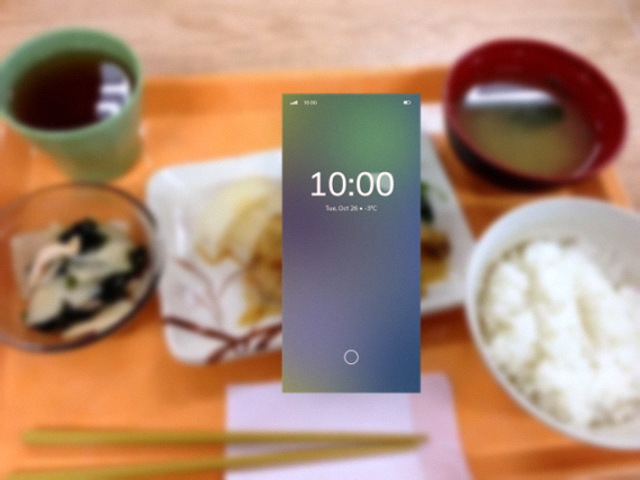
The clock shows h=10 m=0
